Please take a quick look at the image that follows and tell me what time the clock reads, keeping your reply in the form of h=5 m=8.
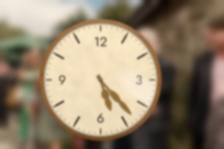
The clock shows h=5 m=23
